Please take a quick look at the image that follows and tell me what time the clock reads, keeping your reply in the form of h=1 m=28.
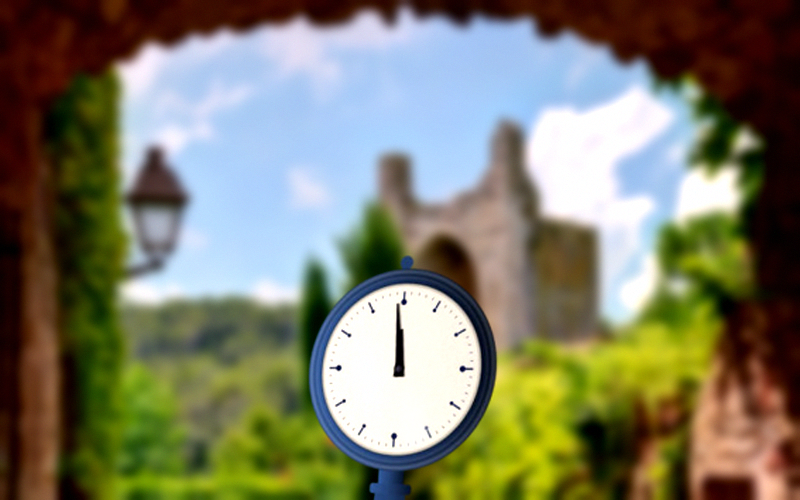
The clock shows h=11 m=59
